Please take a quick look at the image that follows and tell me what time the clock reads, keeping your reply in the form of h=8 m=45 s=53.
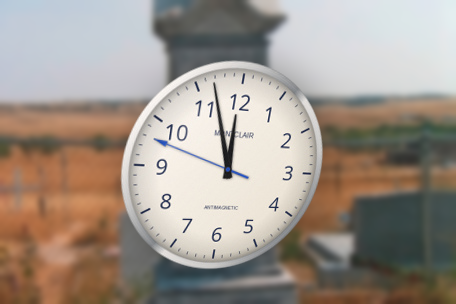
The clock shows h=11 m=56 s=48
